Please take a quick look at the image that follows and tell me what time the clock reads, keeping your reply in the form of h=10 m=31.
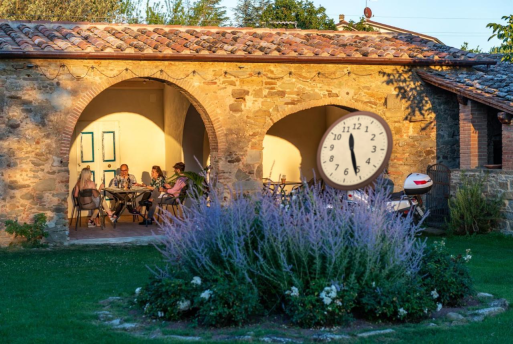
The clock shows h=11 m=26
